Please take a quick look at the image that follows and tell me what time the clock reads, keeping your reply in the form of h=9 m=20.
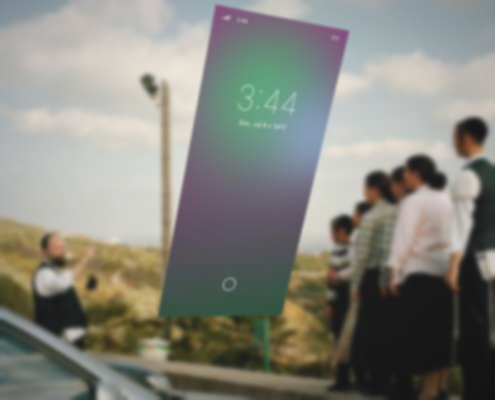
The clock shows h=3 m=44
